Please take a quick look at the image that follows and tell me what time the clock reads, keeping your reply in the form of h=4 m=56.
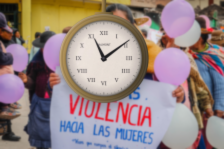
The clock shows h=11 m=9
